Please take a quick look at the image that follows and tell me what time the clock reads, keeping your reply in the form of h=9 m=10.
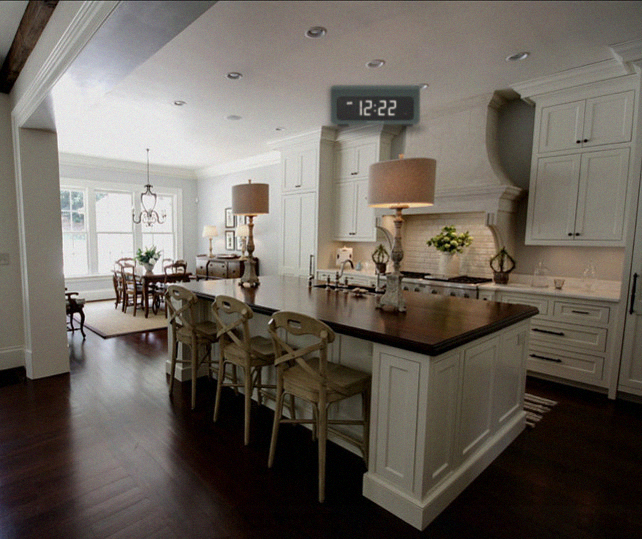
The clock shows h=12 m=22
